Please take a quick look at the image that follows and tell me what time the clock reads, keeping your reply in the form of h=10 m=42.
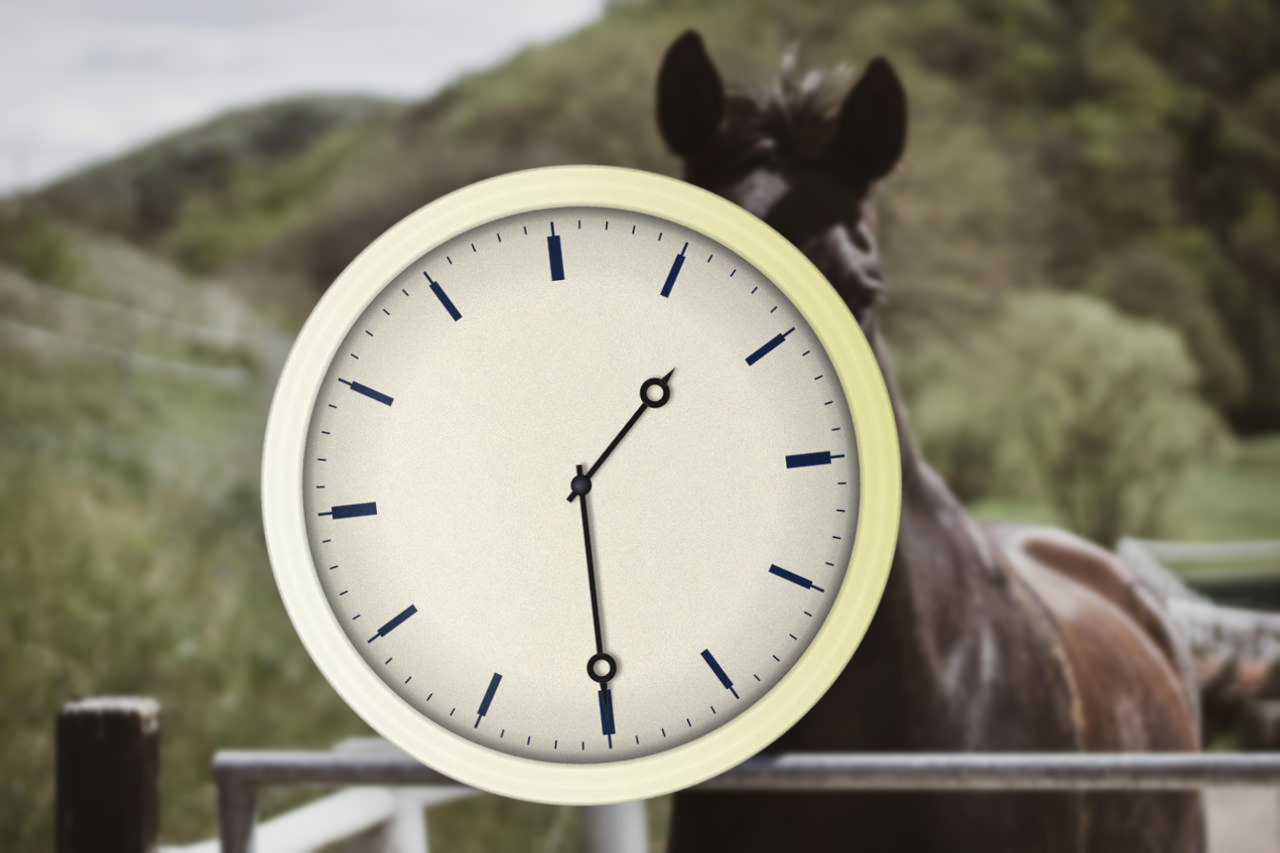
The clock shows h=1 m=30
